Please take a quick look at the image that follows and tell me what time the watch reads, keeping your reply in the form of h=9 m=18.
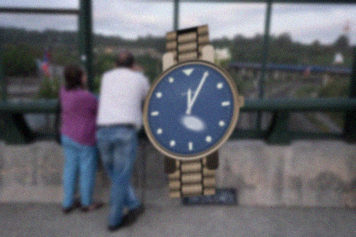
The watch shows h=12 m=5
